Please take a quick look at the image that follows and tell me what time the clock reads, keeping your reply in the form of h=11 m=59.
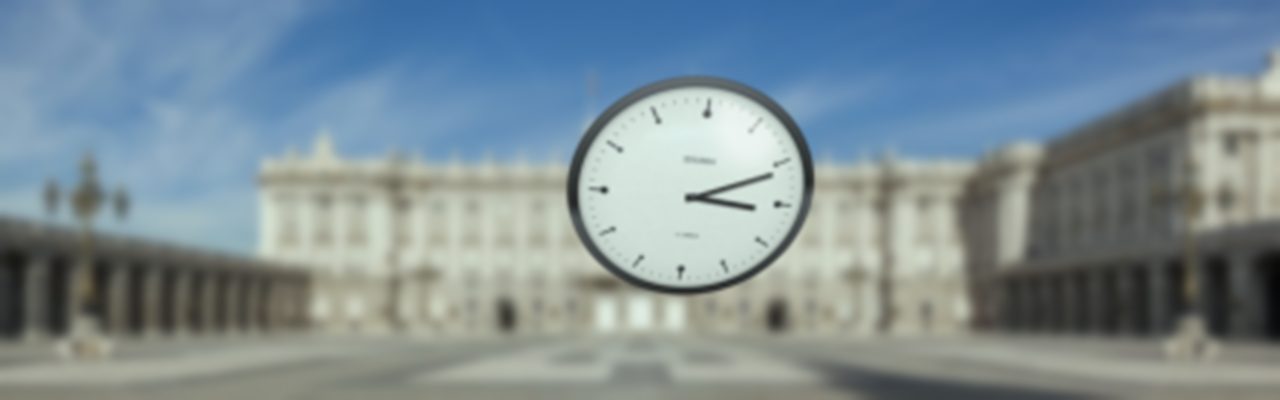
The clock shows h=3 m=11
